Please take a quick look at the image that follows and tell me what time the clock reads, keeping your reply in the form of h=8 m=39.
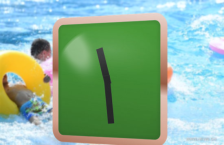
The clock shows h=11 m=29
